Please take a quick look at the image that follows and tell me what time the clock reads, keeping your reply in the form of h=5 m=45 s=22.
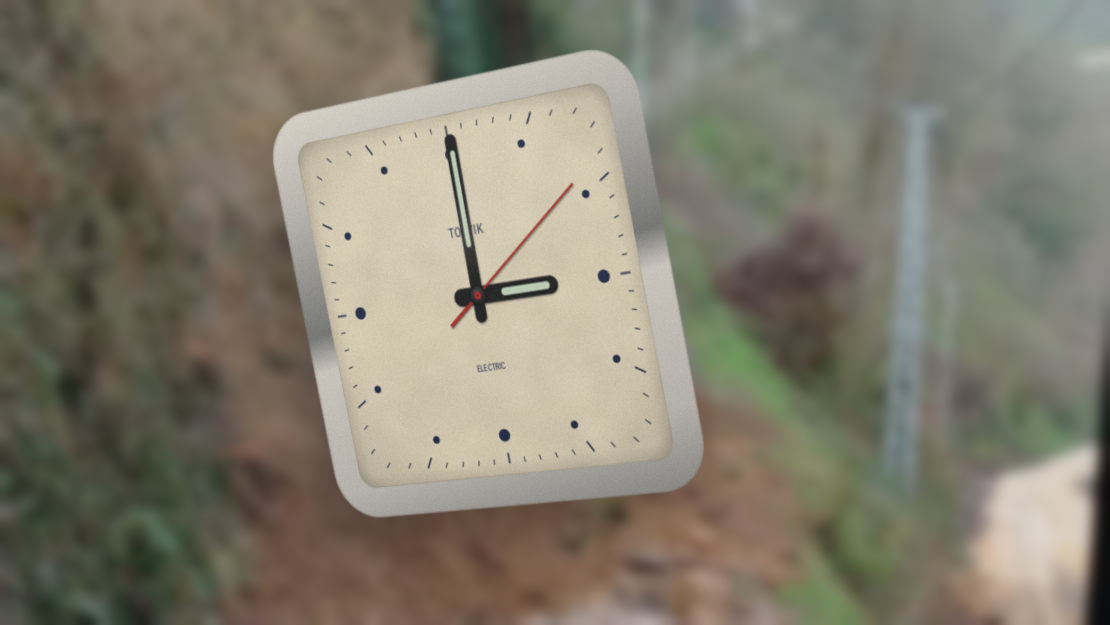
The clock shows h=3 m=0 s=9
